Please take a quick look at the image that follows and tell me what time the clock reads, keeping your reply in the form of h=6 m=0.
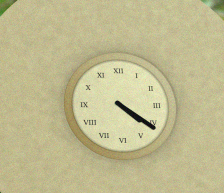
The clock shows h=4 m=21
